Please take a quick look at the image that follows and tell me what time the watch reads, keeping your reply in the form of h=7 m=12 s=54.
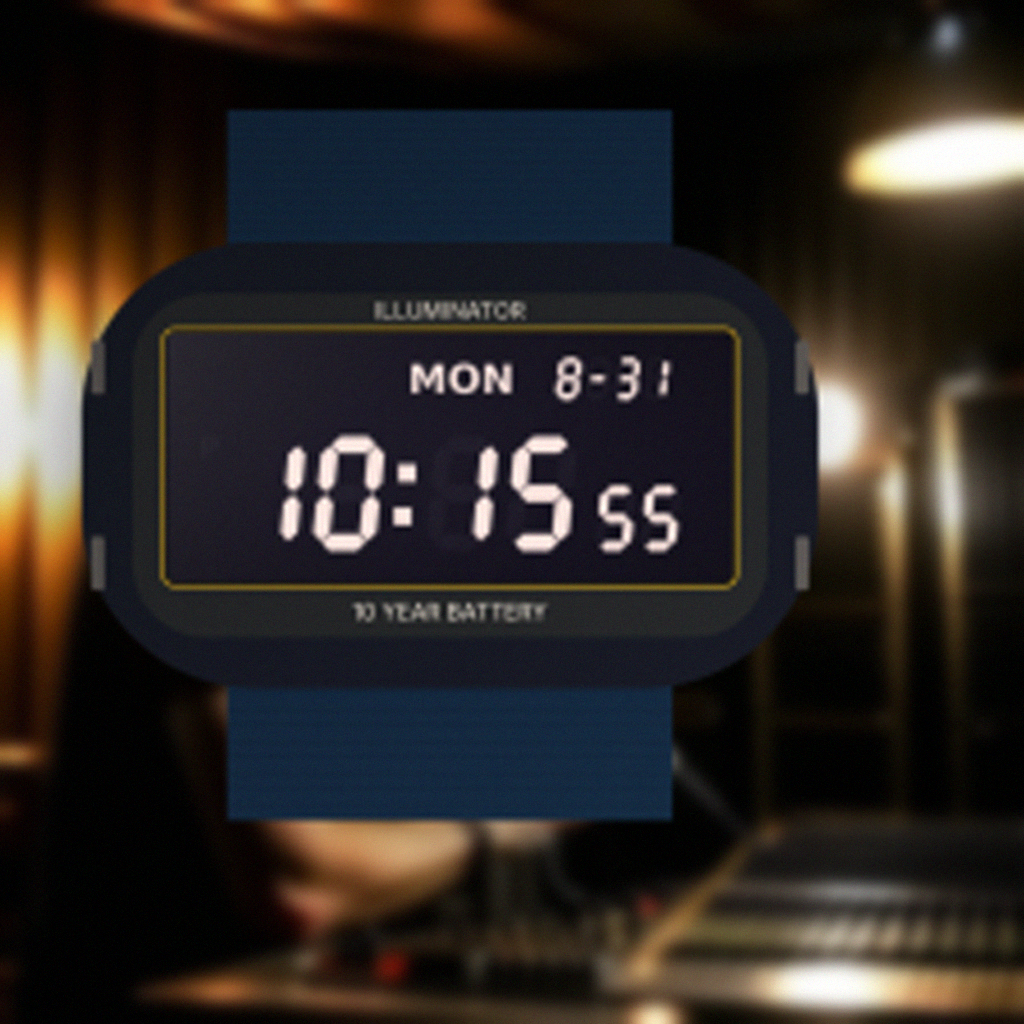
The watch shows h=10 m=15 s=55
